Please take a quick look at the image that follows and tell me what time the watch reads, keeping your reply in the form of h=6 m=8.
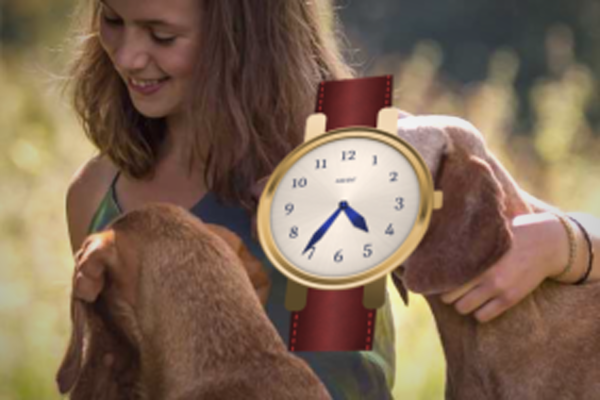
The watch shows h=4 m=36
